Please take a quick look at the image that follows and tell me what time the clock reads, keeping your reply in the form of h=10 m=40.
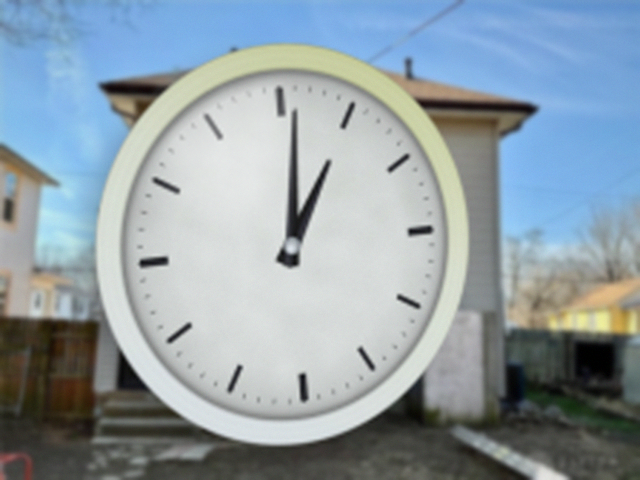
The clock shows h=1 m=1
